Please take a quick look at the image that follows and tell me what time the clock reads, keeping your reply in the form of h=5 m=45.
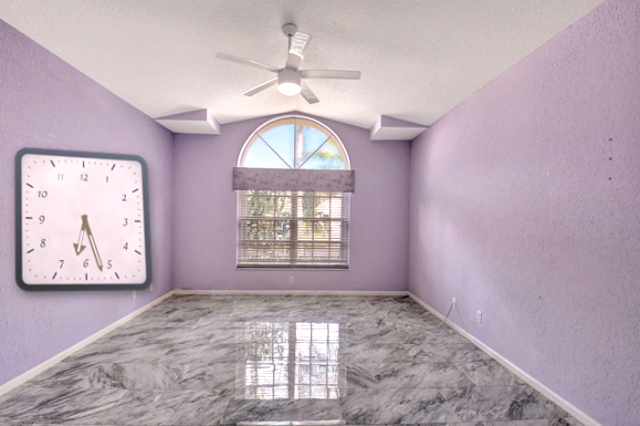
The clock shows h=6 m=27
